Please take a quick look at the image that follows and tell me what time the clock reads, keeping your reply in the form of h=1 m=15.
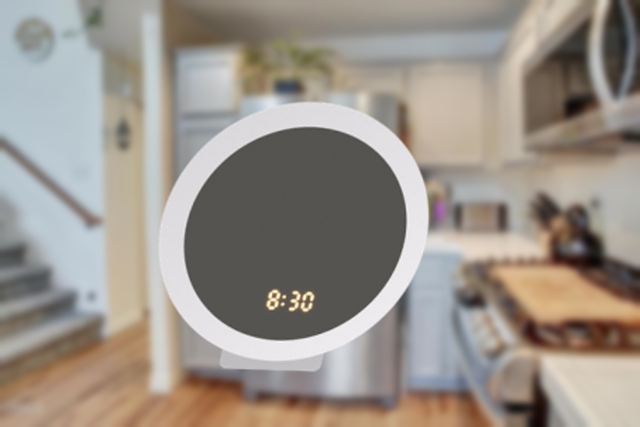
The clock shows h=8 m=30
